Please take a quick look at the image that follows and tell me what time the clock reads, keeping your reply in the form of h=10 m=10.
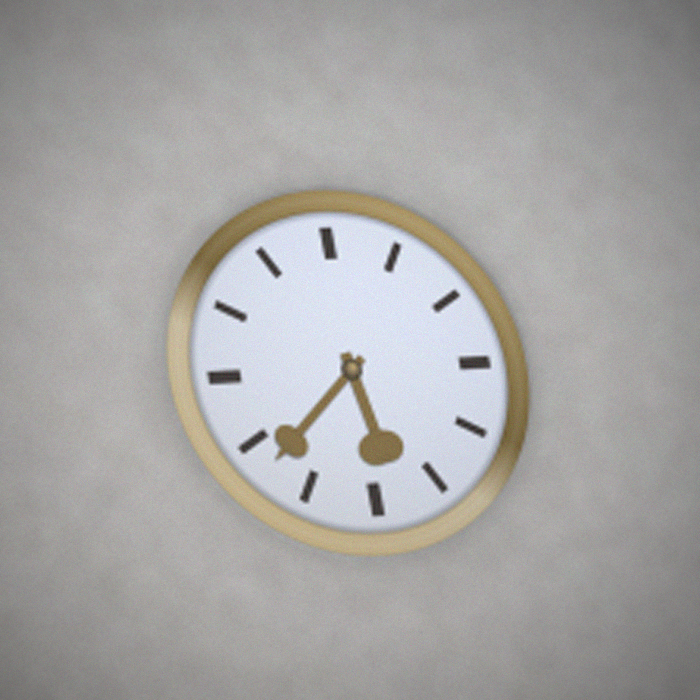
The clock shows h=5 m=38
